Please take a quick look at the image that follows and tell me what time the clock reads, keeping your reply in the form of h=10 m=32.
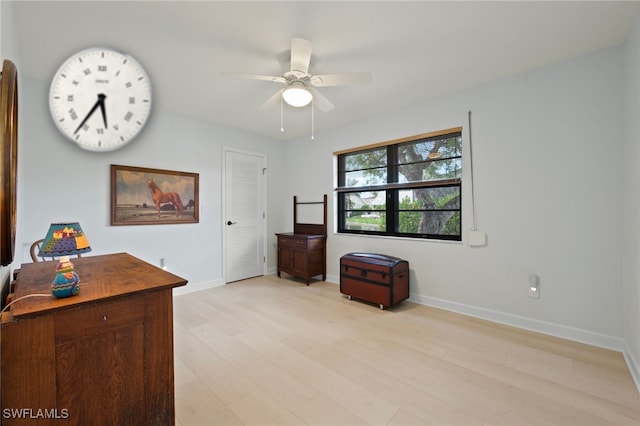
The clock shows h=5 m=36
